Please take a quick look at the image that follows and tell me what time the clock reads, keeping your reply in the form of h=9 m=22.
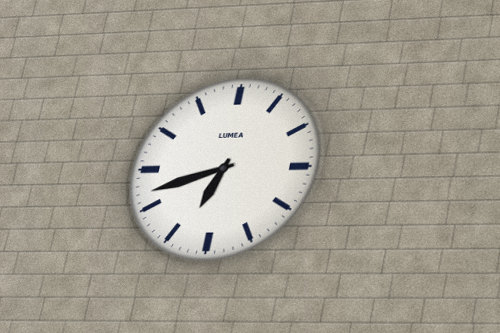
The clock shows h=6 m=42
